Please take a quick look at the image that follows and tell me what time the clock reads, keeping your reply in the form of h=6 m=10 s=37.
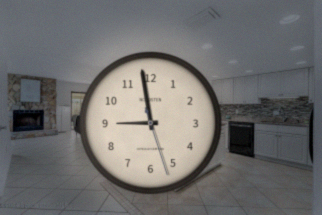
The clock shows h=8 m=58 s=27
